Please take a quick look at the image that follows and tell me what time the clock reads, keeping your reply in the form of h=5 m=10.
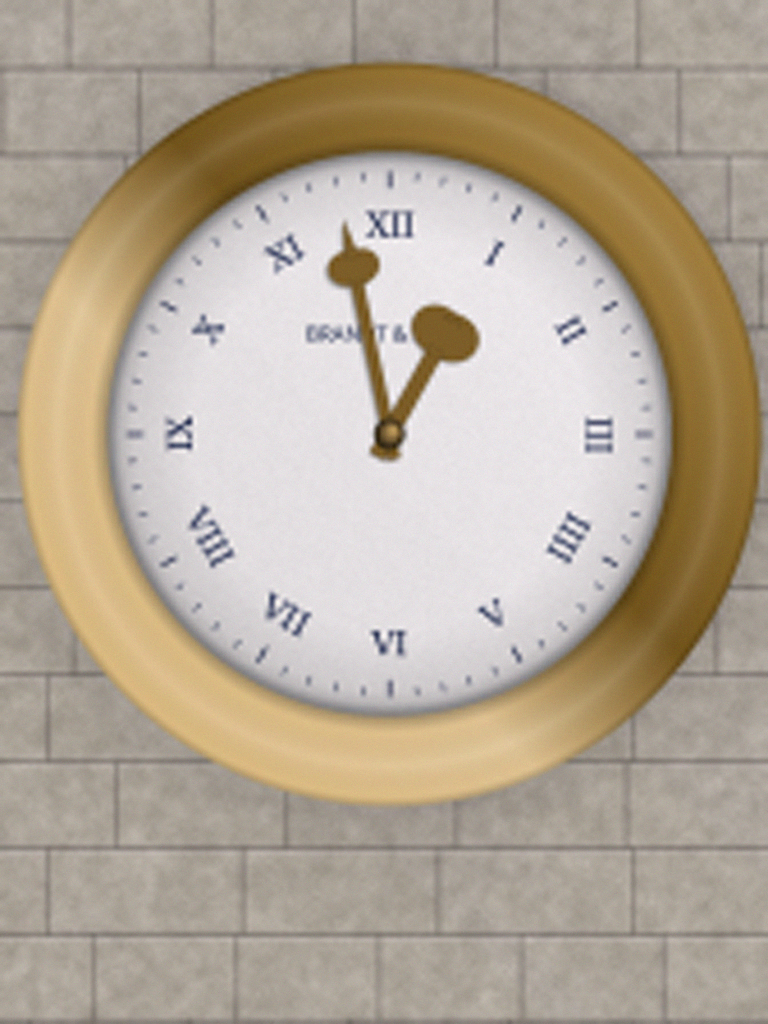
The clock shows h=12 m=58
